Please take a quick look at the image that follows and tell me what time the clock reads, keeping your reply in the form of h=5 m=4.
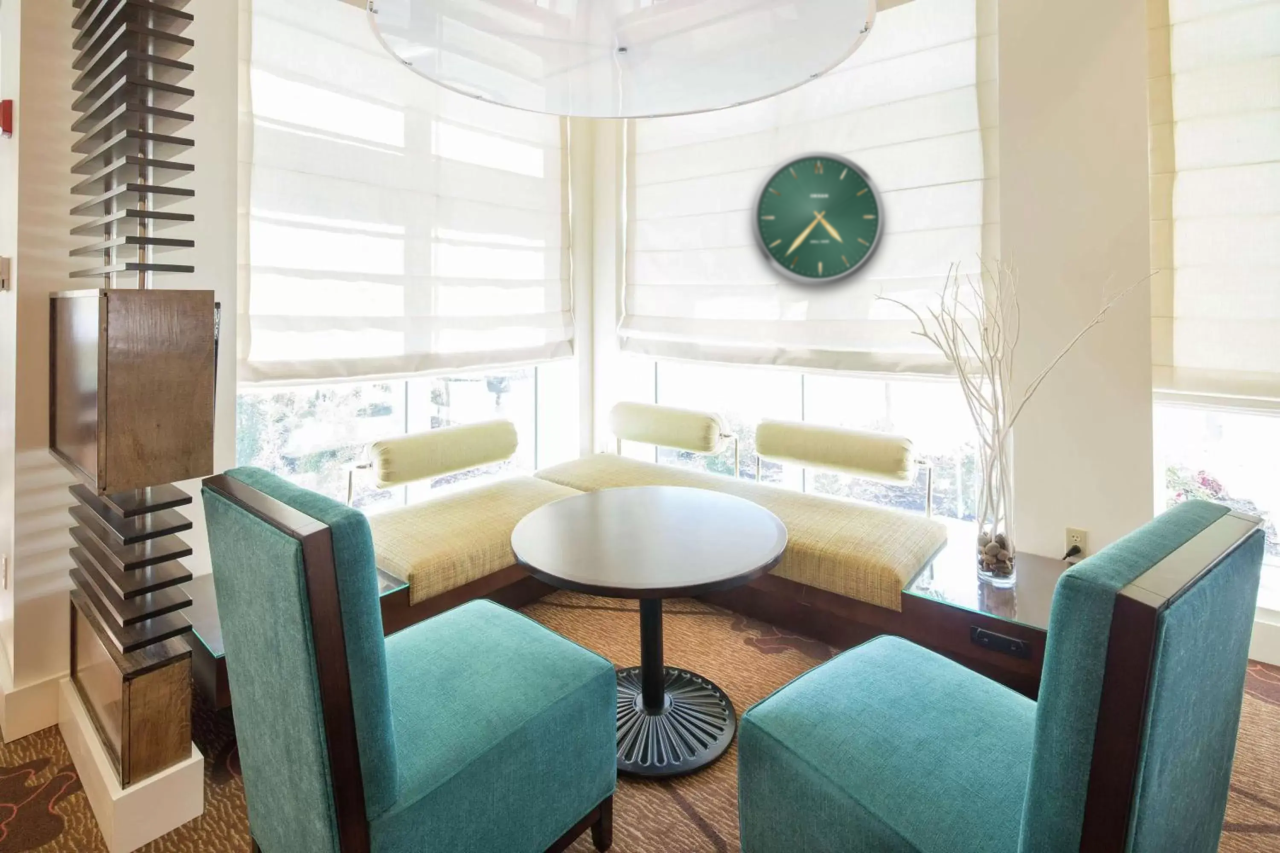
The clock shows h=4 m=37
